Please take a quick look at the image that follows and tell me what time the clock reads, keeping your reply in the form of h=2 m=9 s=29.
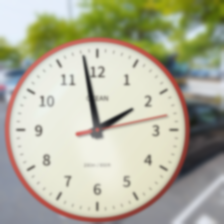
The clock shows h=1 m=58 s=13
